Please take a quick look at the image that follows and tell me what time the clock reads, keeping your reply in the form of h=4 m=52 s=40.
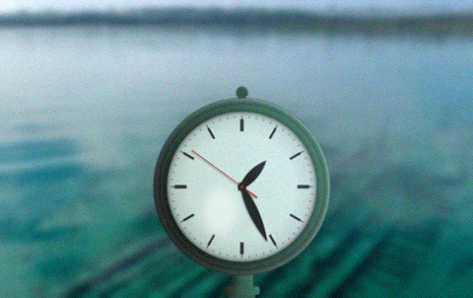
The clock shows h=1 m=25 s=51
